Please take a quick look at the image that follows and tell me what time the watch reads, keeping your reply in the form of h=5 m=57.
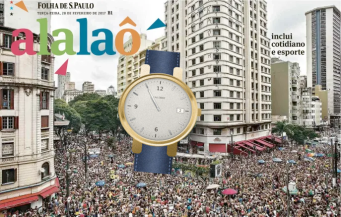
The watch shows h=10 m=55
